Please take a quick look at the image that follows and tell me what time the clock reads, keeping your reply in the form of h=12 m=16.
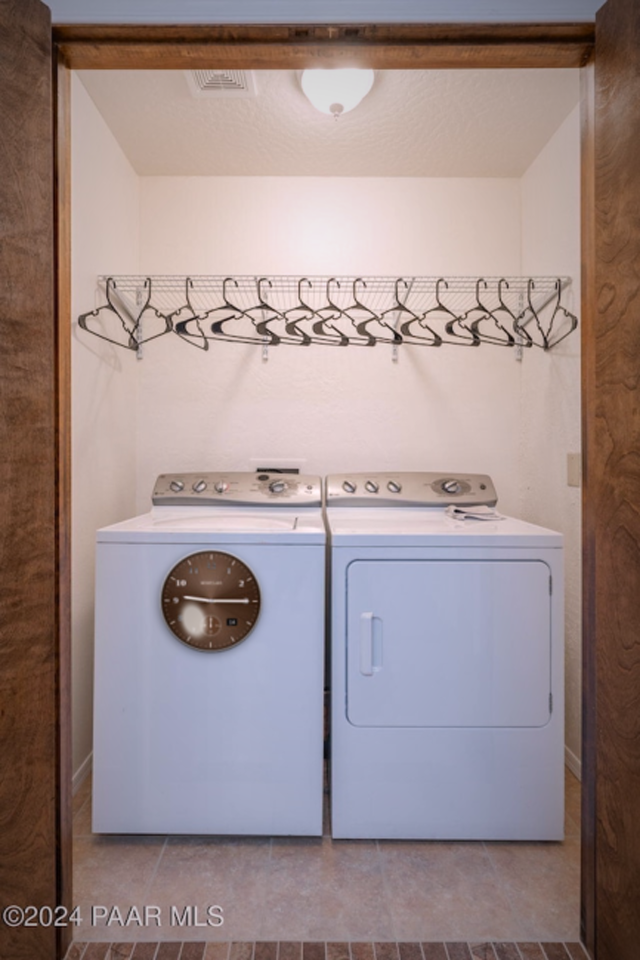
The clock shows h=9 m=15
